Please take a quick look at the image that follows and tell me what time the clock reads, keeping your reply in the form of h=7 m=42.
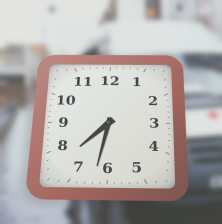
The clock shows h=7 m=32
